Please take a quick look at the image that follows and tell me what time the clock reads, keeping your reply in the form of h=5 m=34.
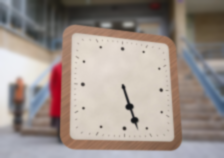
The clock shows h=5 m=27
